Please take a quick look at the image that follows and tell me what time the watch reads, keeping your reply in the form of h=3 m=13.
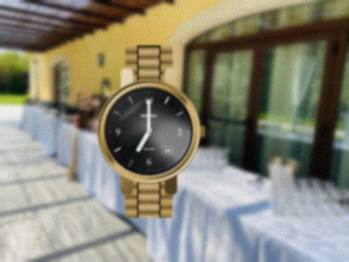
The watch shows h=7 m=0
